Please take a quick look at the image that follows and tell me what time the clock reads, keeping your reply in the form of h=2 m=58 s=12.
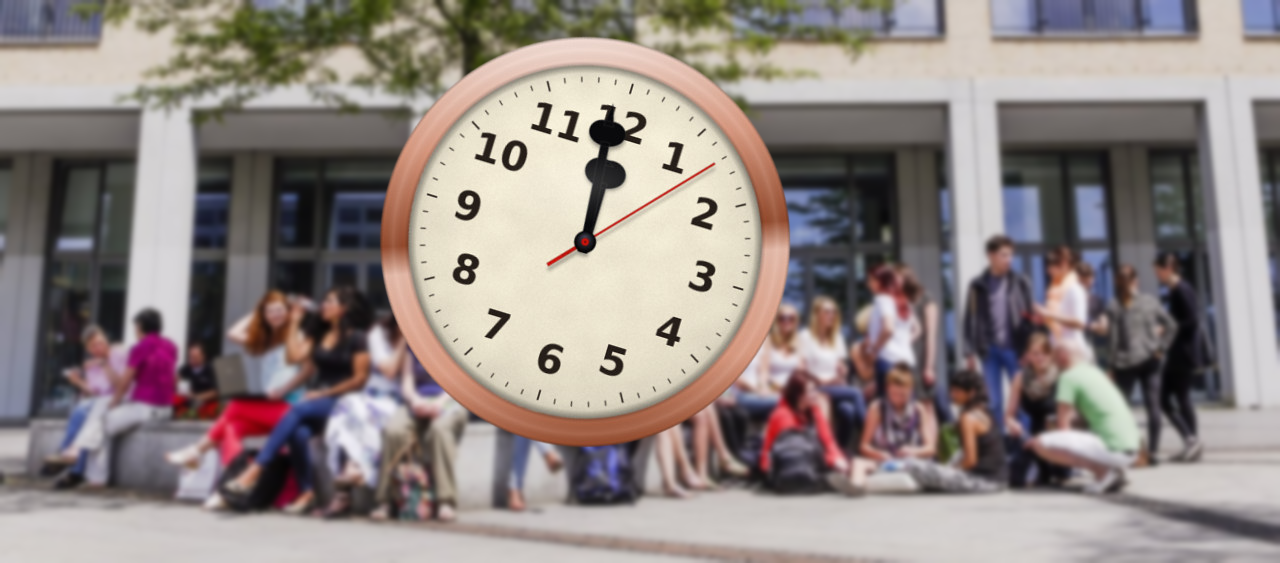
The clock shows h=11 m=59 s=7
